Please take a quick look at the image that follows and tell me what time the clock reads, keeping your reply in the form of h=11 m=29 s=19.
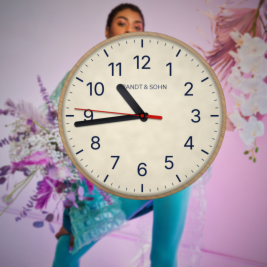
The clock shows h=10 m=43 s=46
